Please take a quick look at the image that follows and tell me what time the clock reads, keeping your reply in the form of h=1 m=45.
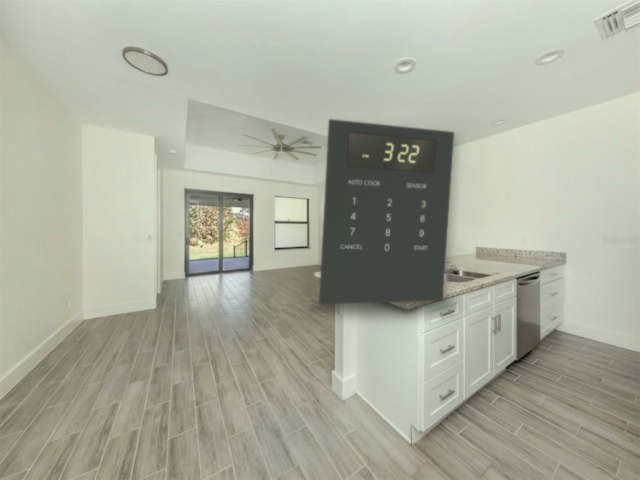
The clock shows h=3 m=22
